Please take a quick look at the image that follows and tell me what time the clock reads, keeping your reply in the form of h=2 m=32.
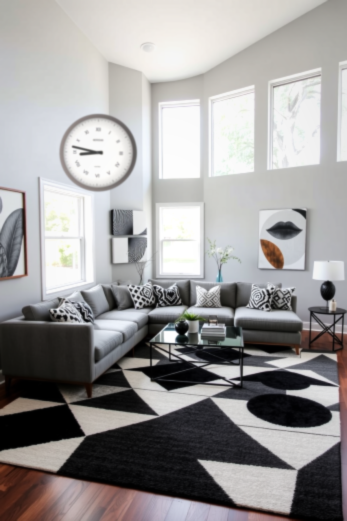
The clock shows h=8 m=47
